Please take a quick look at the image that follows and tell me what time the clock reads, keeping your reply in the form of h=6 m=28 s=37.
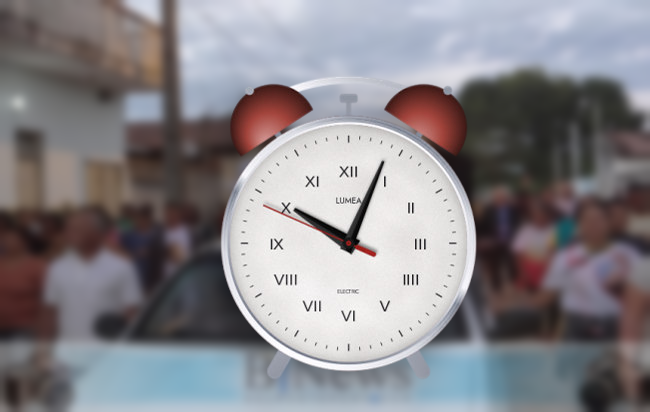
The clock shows h=10 m=3 s=49
